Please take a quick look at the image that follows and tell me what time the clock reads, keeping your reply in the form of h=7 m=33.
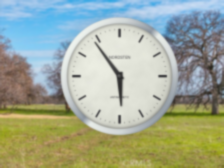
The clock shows h=5 m=54
